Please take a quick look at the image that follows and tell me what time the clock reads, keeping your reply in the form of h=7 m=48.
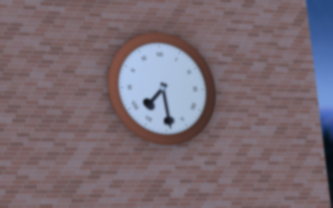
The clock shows h=7 m=29
